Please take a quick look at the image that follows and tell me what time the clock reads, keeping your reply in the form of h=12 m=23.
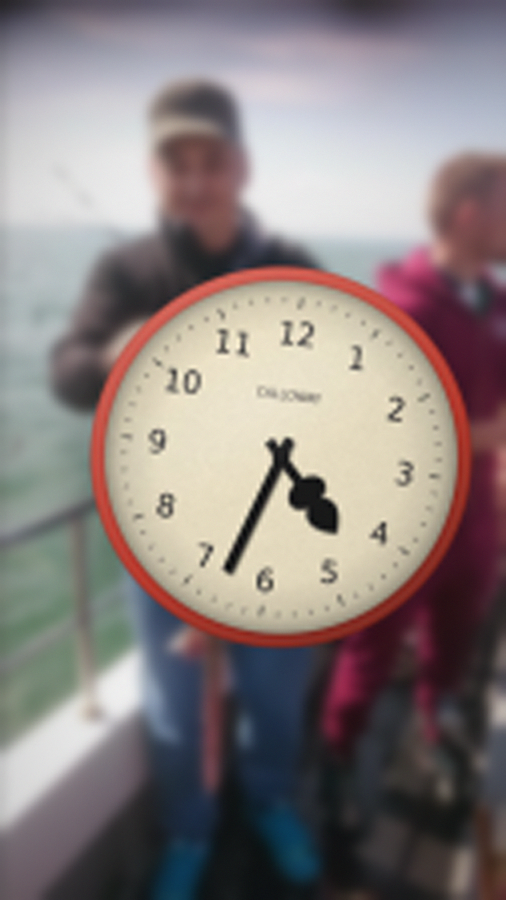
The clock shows h=4 m=33
